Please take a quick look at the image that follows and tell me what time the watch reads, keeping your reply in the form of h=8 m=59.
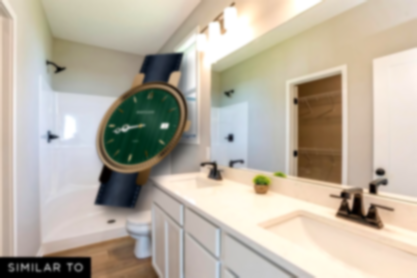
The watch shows h=8 m=43
